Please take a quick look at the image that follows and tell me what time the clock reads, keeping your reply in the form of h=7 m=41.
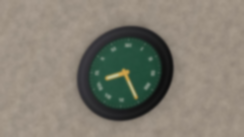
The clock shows h=8 m=25
